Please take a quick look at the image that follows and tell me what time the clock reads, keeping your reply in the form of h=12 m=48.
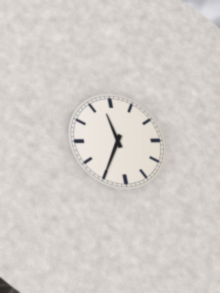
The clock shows h=11 m=35
